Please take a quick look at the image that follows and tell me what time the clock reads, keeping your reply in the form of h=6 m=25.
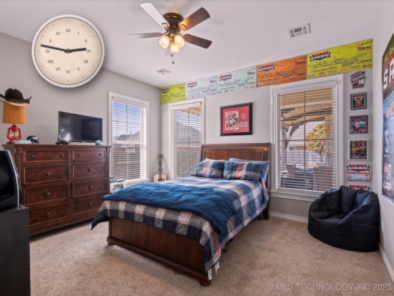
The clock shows h=2 m=47
